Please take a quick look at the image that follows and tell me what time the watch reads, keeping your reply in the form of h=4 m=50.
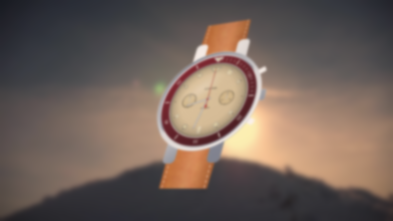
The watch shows h=8 m=32
